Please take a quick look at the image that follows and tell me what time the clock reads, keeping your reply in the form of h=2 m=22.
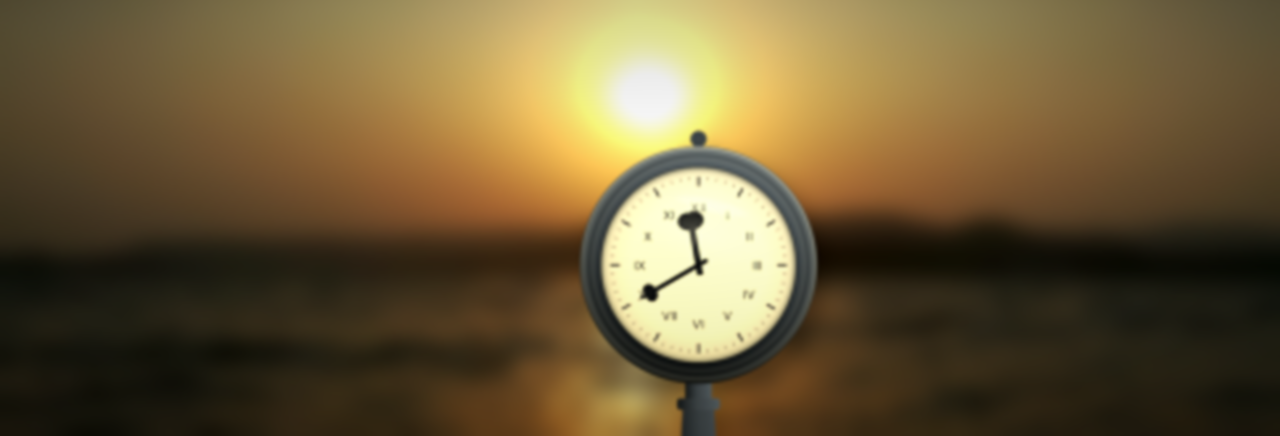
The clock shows h=11 m=40
